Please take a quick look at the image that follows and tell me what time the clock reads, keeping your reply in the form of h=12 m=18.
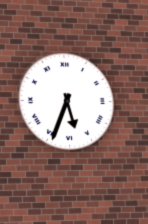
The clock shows h=5 m=34
